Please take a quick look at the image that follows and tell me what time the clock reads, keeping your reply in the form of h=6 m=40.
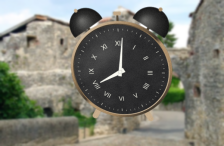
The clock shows h=8 m=1
